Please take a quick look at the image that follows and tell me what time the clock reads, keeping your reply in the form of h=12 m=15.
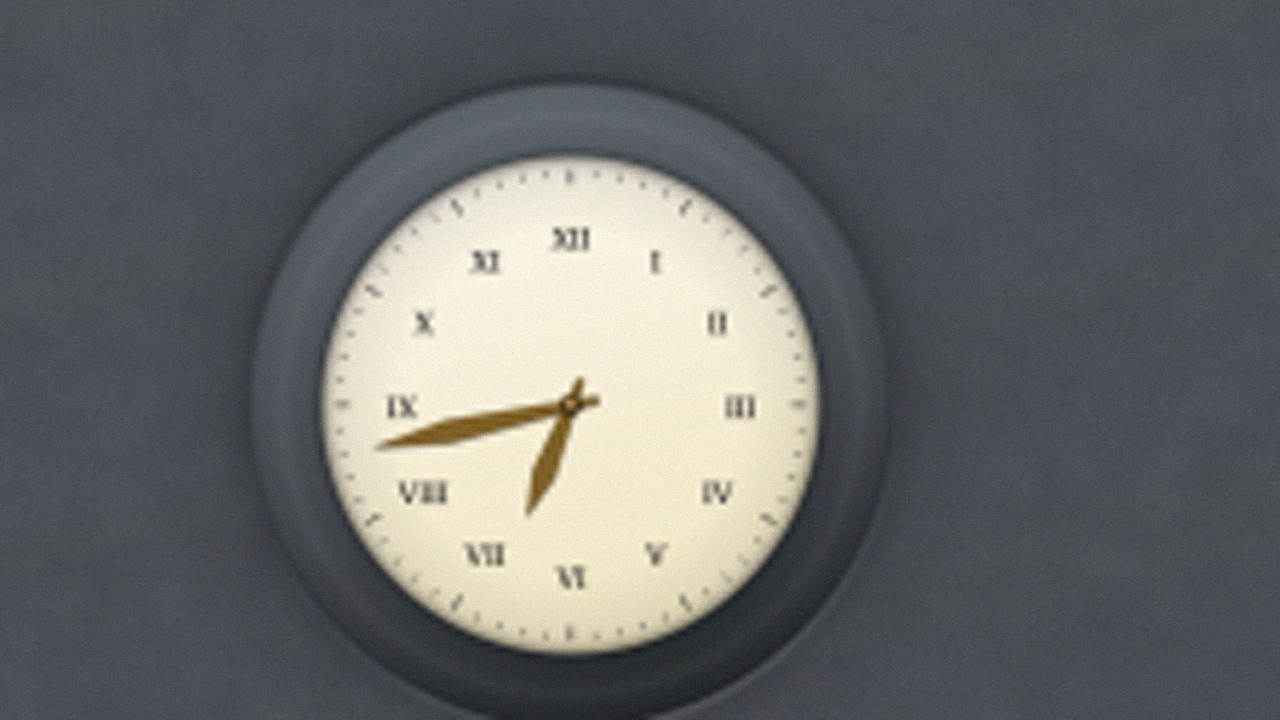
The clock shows h=6 m=43
